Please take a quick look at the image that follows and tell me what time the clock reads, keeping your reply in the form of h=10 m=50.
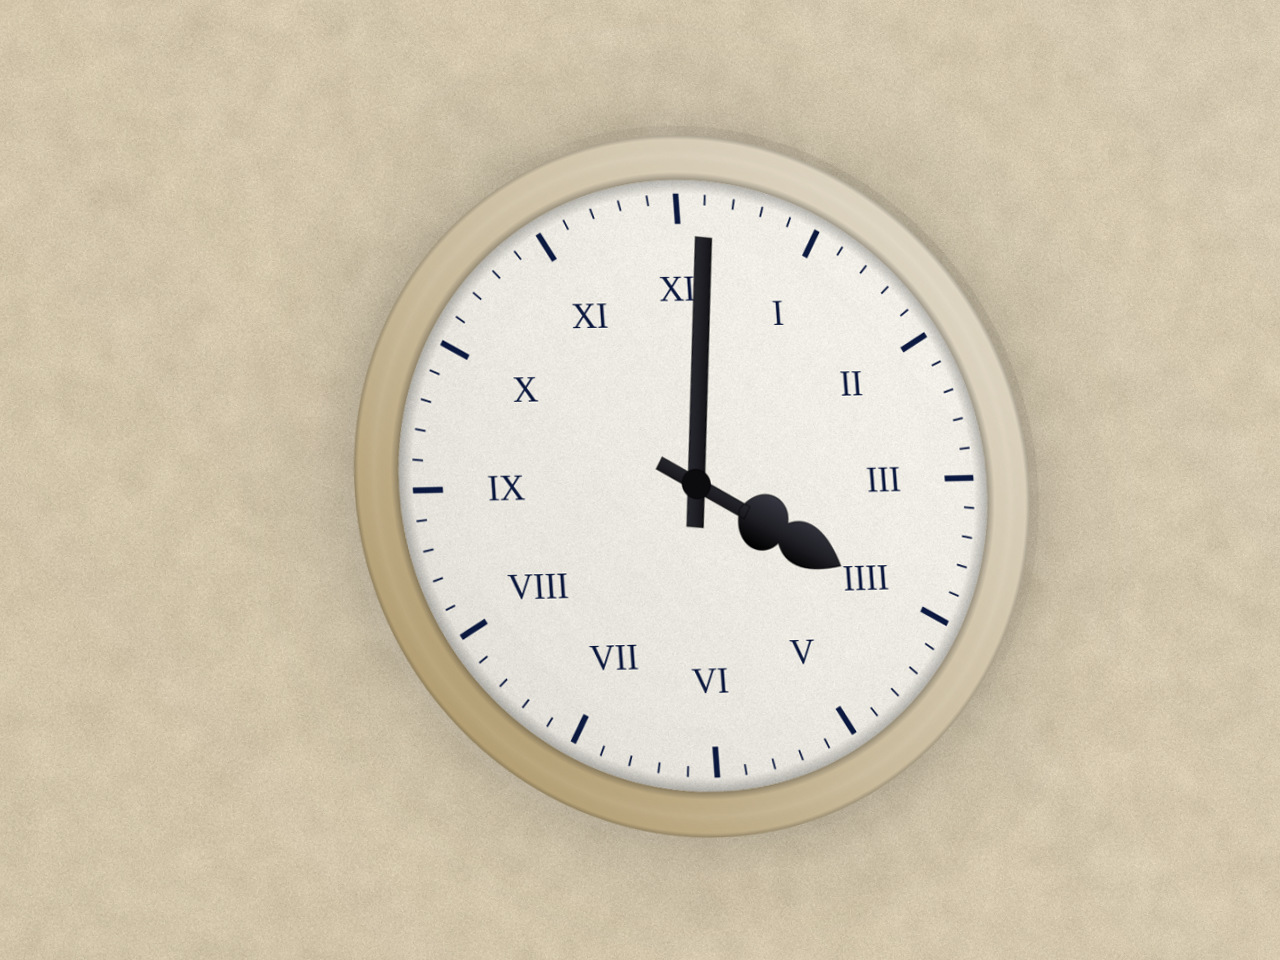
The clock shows h=4 m=1
